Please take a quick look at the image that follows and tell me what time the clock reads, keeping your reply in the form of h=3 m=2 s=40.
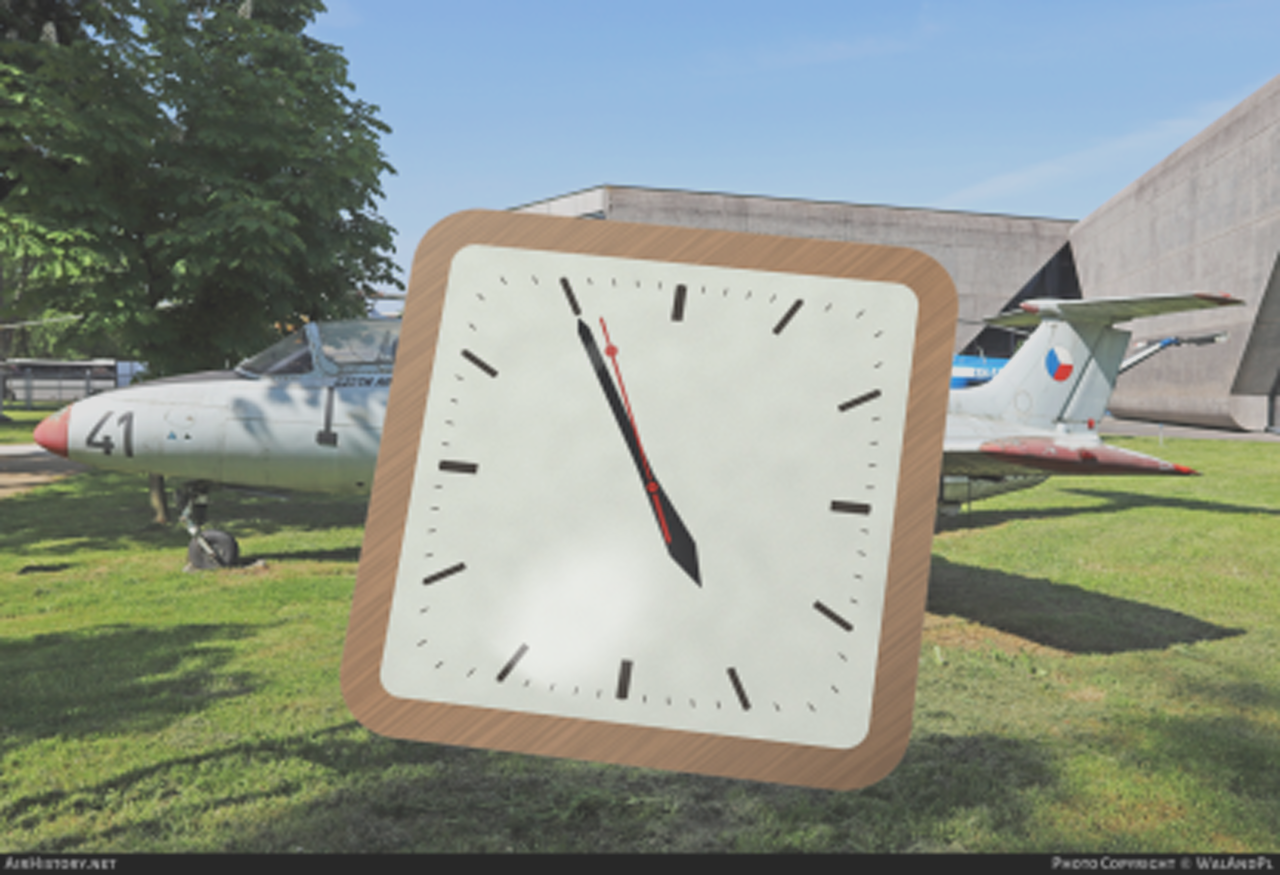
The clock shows h=4 m=54 s=56
